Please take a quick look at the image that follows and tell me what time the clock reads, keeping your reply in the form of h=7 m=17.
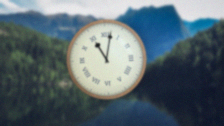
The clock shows h=11 m=2
